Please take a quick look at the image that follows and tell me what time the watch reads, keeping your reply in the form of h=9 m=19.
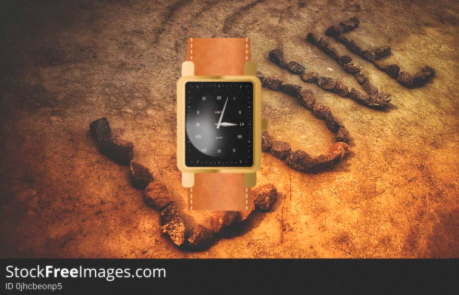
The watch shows h=3 m=3
